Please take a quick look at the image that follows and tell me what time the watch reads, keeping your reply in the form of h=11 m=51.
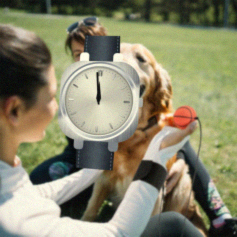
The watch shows h=11 m=59
